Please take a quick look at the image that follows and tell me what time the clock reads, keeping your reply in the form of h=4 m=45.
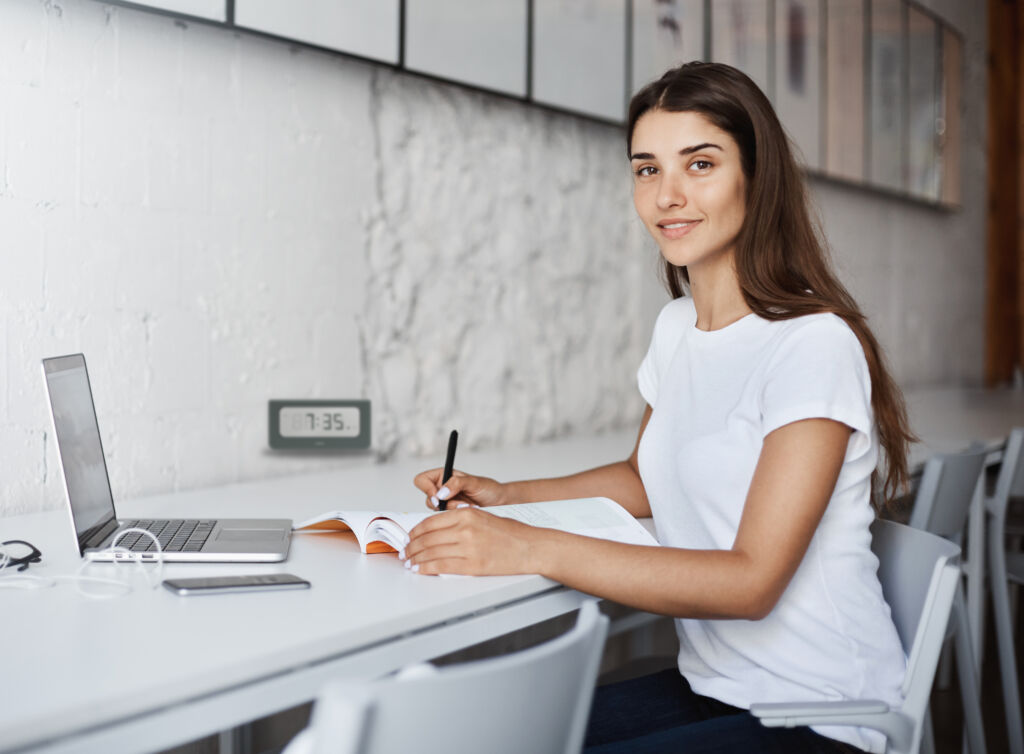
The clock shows h=7 m=35
